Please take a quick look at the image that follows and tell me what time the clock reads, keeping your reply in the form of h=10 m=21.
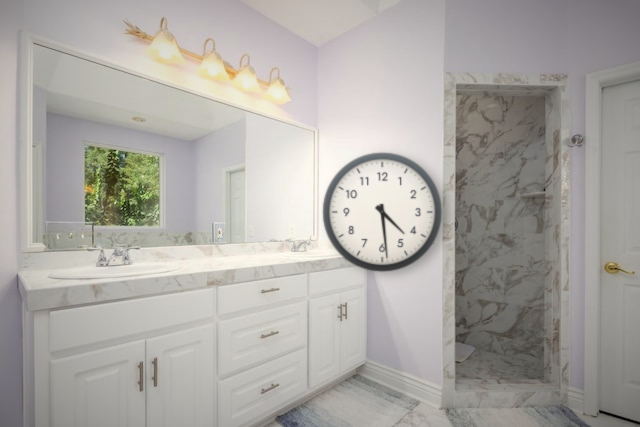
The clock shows h=4 m=29
